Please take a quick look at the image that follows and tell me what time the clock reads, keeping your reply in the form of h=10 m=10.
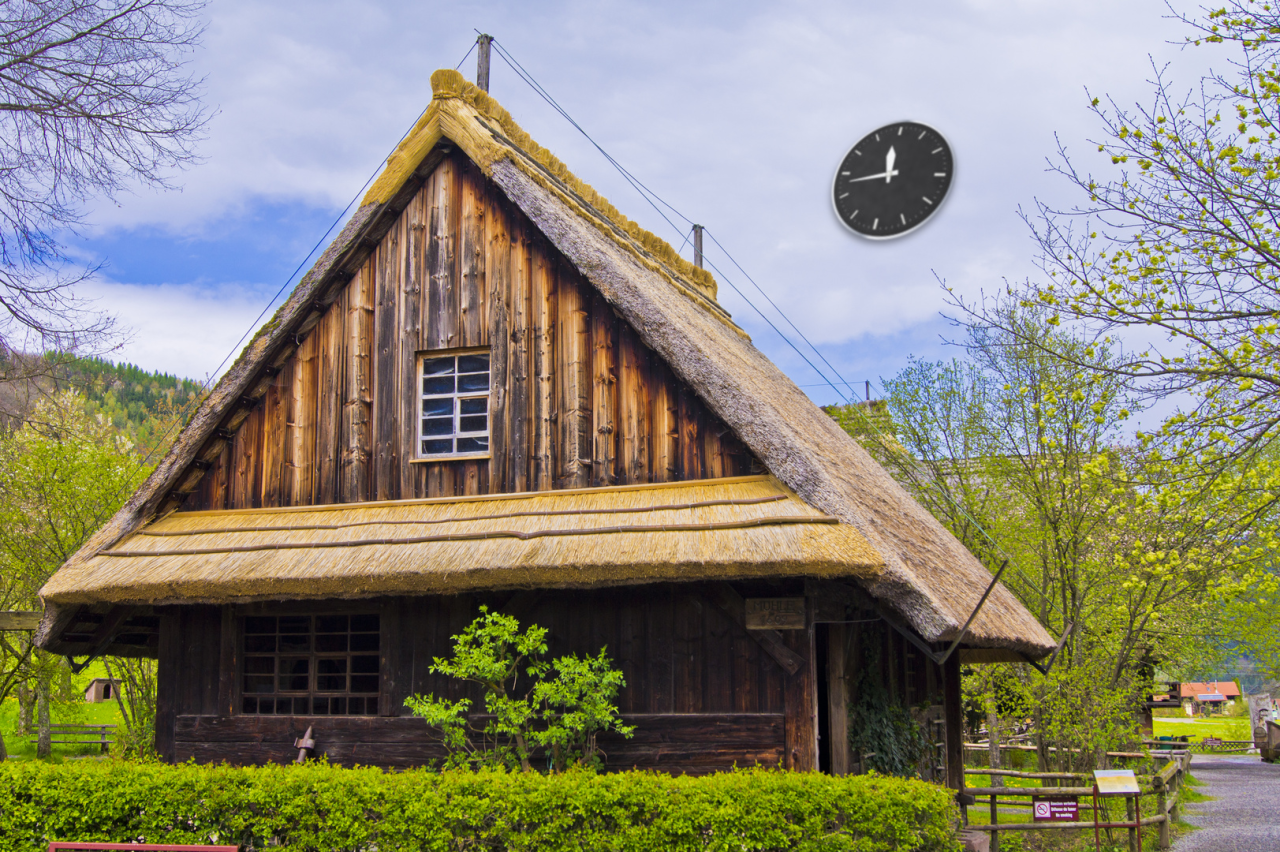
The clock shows h=11 m=43
